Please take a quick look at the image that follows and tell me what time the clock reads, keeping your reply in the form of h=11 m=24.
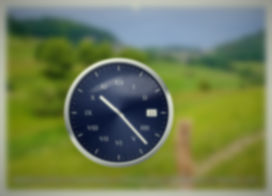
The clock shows h=10 m=23
